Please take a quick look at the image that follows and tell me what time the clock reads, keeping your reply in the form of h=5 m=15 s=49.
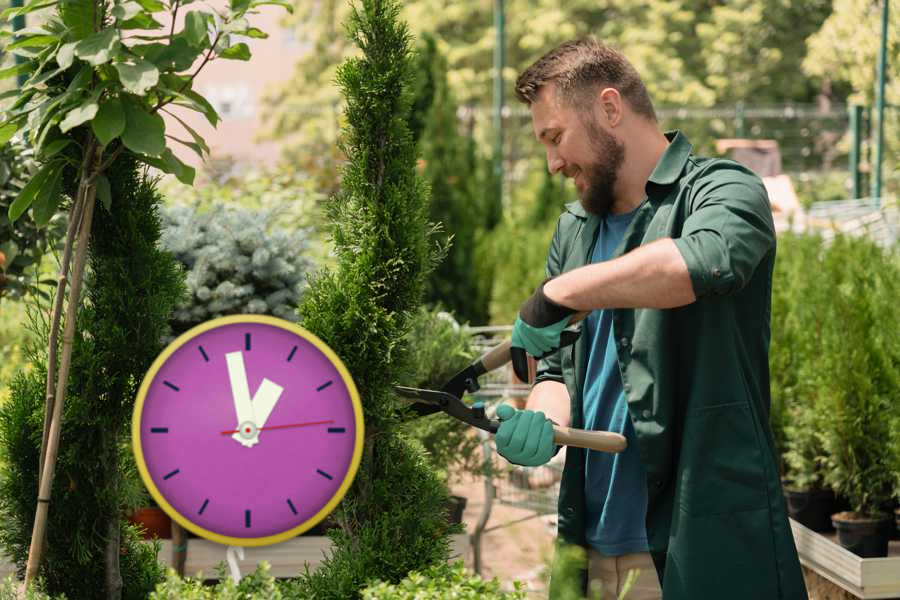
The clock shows h=12 m=58 s=14
